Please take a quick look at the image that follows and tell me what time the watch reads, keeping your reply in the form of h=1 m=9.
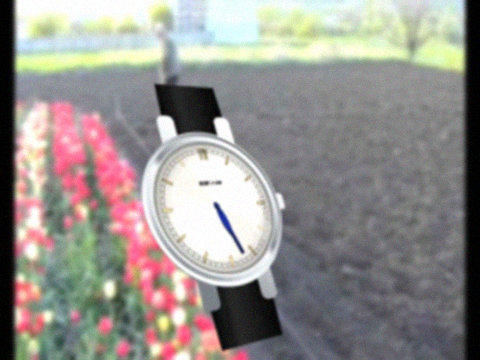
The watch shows h=5 m=27
